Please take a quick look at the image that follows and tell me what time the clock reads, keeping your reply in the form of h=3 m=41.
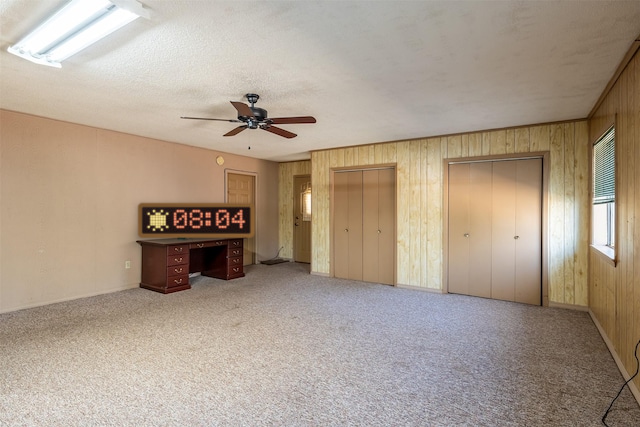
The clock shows h=8 m=4
